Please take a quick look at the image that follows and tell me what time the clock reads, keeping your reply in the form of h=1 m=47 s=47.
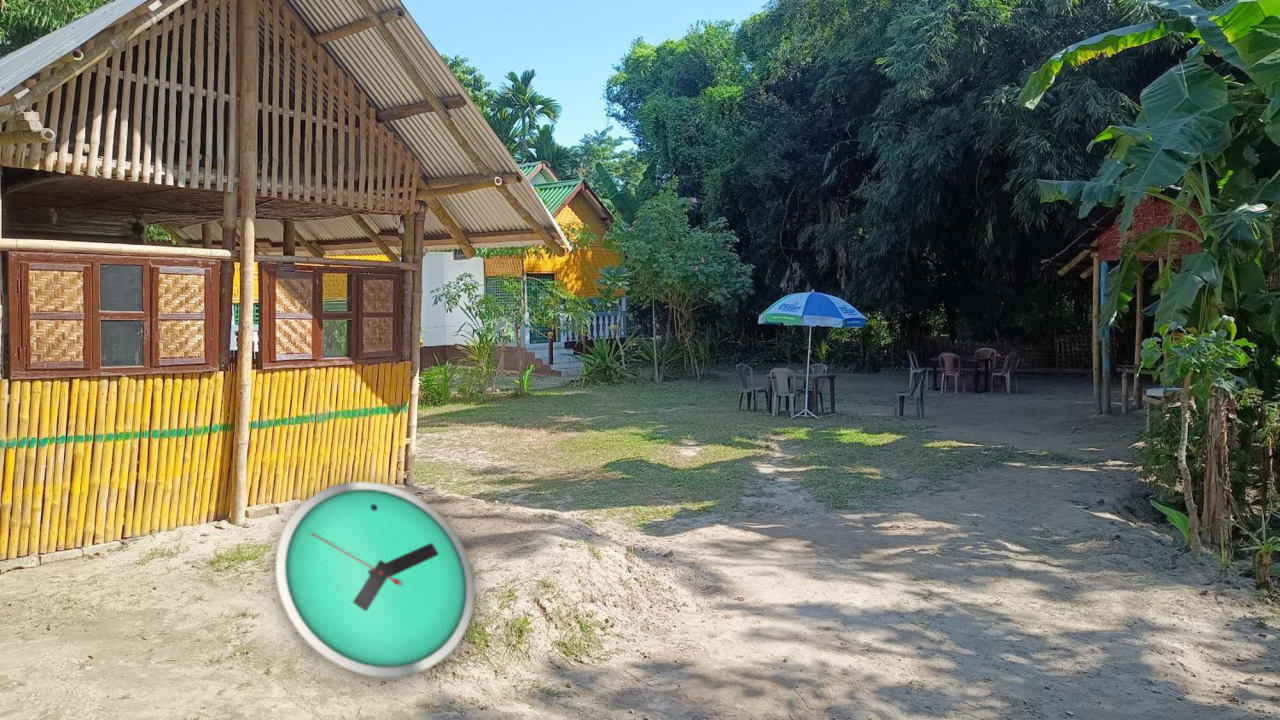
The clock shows h=7 m=10 s=50
